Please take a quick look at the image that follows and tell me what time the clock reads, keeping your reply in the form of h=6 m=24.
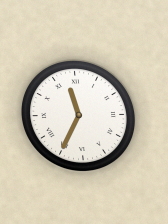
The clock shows h=11 m=35
